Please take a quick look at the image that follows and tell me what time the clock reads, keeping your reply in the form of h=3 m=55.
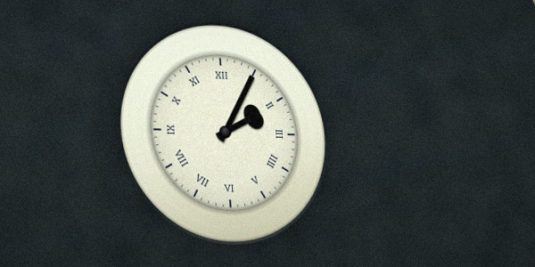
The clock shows h=2 m=5
